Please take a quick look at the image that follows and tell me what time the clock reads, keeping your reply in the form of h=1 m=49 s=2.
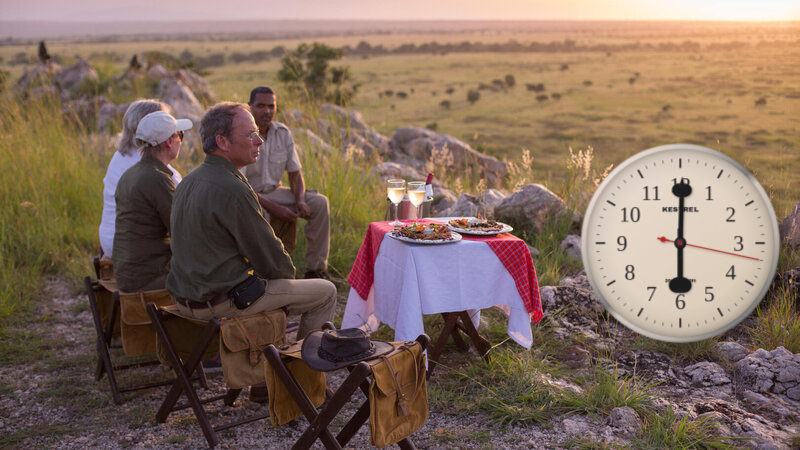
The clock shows h=6 m=0 s=17
